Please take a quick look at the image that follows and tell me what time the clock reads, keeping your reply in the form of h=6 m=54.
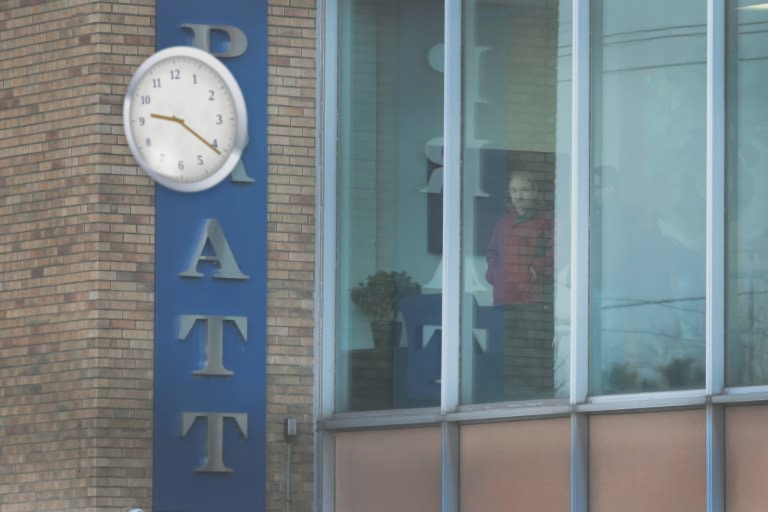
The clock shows h=9 m=21
